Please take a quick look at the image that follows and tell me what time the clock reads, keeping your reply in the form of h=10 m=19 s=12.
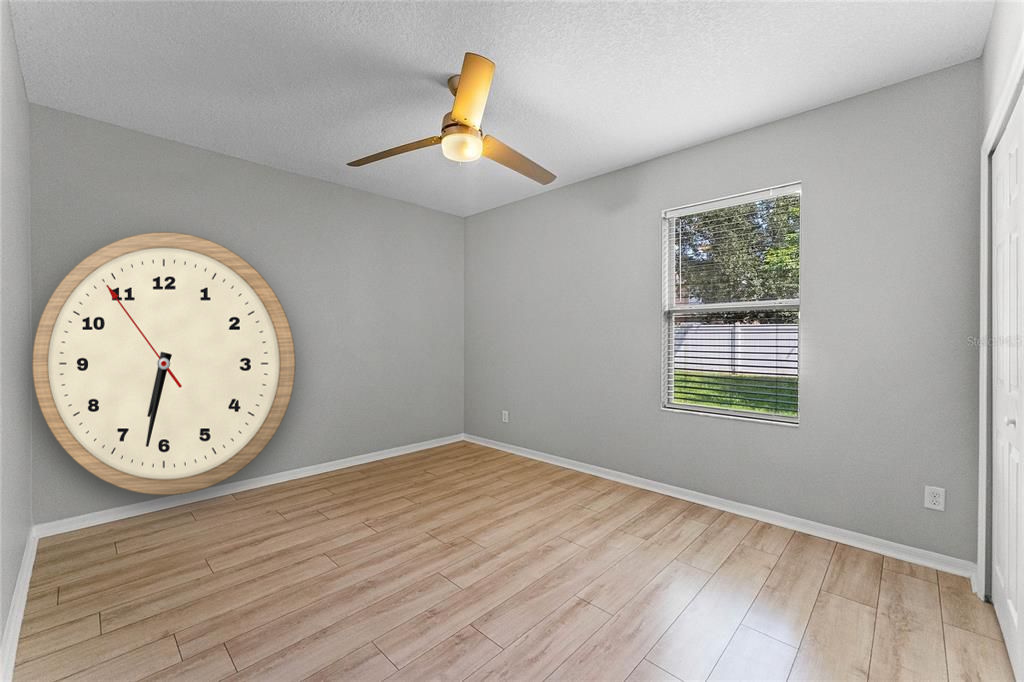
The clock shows h=6 m=31 s=54
